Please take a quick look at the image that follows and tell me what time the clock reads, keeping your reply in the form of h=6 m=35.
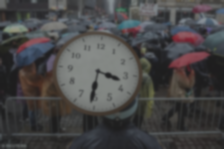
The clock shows h=3 m=31
